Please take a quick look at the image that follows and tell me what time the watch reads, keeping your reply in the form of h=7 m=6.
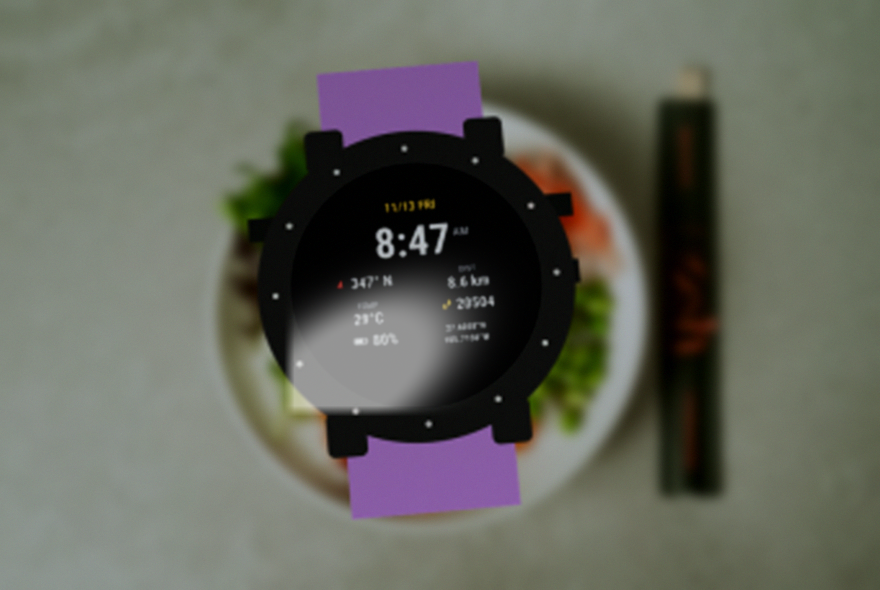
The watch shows h=8 m=47
